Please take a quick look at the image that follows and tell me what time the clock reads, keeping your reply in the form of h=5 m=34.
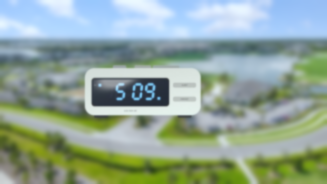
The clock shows h=5 m=9
